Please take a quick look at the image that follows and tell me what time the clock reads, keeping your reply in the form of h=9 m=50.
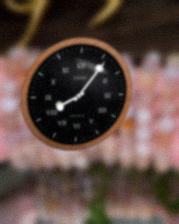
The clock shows h=8 m=6
